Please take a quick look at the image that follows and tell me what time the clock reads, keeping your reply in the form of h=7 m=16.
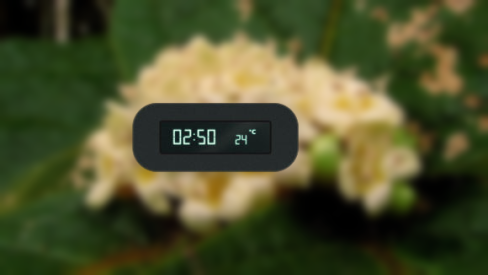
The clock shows h=2 m=50
